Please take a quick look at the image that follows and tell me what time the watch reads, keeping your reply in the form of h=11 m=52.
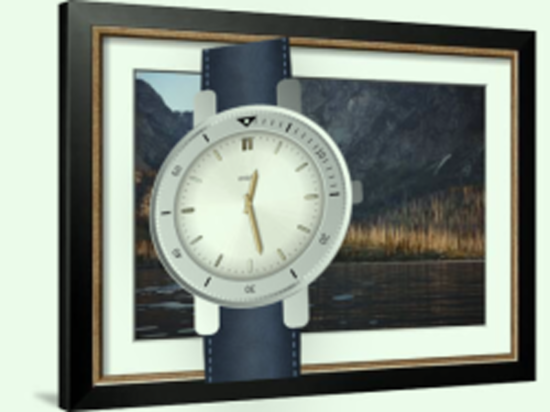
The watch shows h=12 m=28
